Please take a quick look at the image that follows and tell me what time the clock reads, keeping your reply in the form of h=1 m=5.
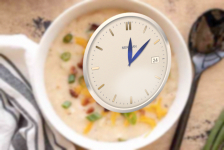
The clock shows h=12 m=8
